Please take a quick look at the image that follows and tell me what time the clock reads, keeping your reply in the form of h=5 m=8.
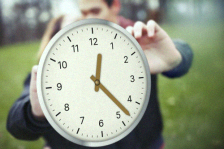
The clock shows h=12 m=23
